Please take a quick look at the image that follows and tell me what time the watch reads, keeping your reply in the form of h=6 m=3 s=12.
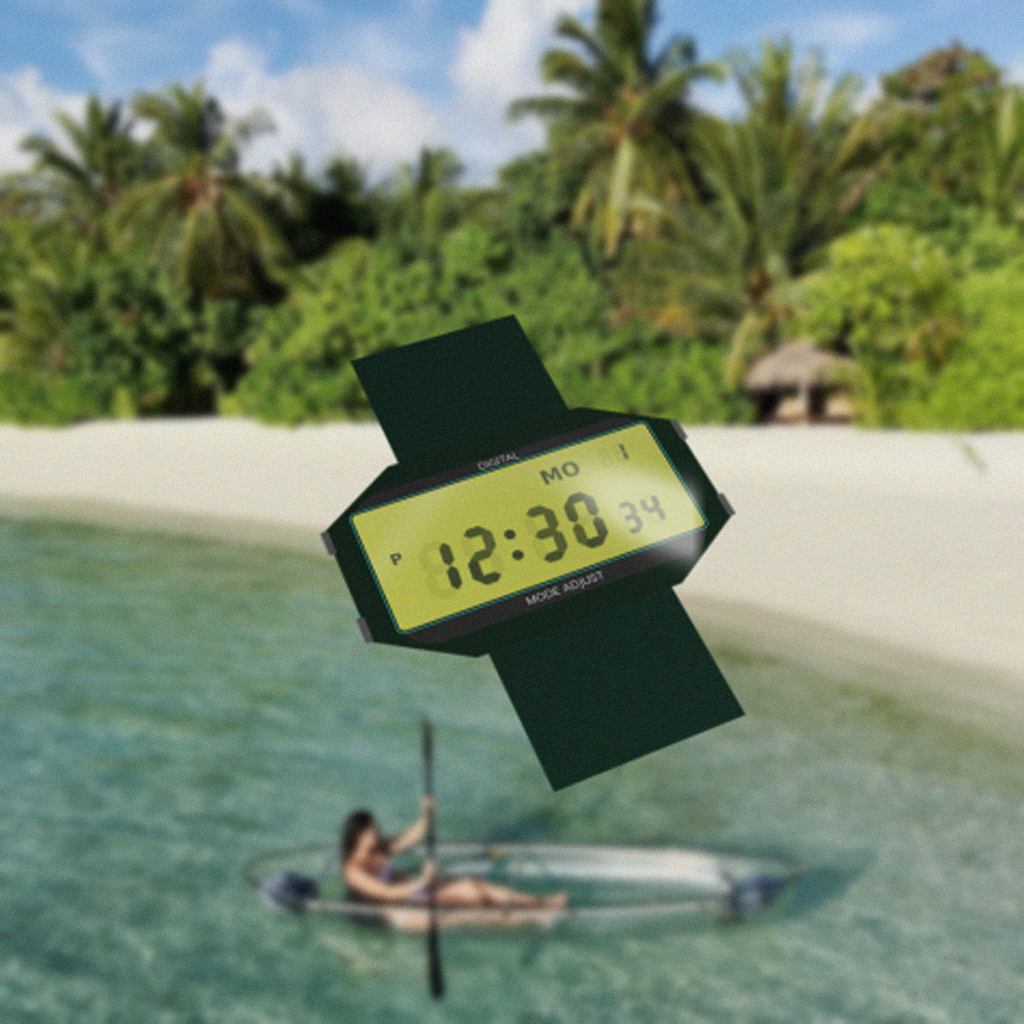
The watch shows h=12 m=30 s=34
